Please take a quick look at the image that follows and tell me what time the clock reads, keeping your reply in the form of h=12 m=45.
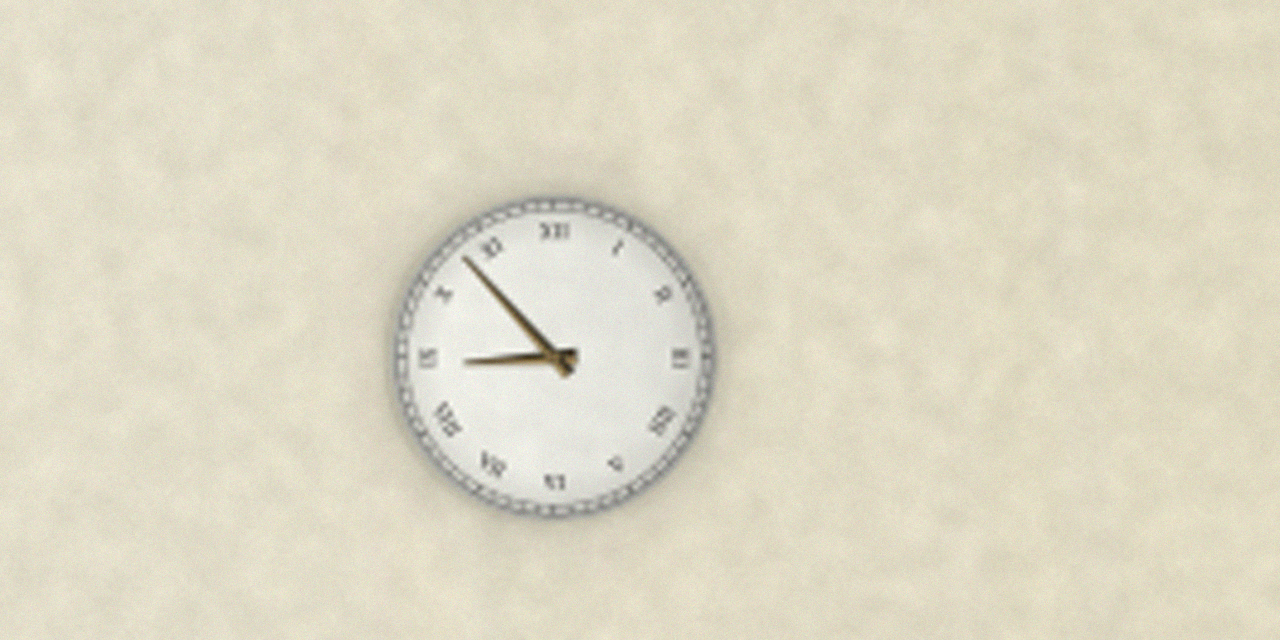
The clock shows h=8 m=53
